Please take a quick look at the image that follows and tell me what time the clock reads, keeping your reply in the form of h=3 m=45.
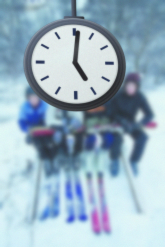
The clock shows h=5 m=1
